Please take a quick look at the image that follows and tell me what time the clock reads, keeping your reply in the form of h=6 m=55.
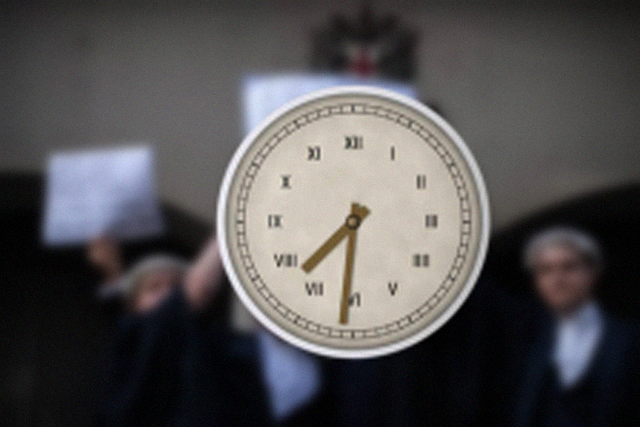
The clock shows h=7 m=31
